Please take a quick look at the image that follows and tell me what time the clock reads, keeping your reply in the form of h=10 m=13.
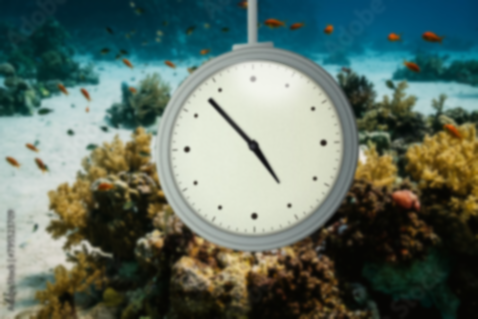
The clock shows h=4 m=53
